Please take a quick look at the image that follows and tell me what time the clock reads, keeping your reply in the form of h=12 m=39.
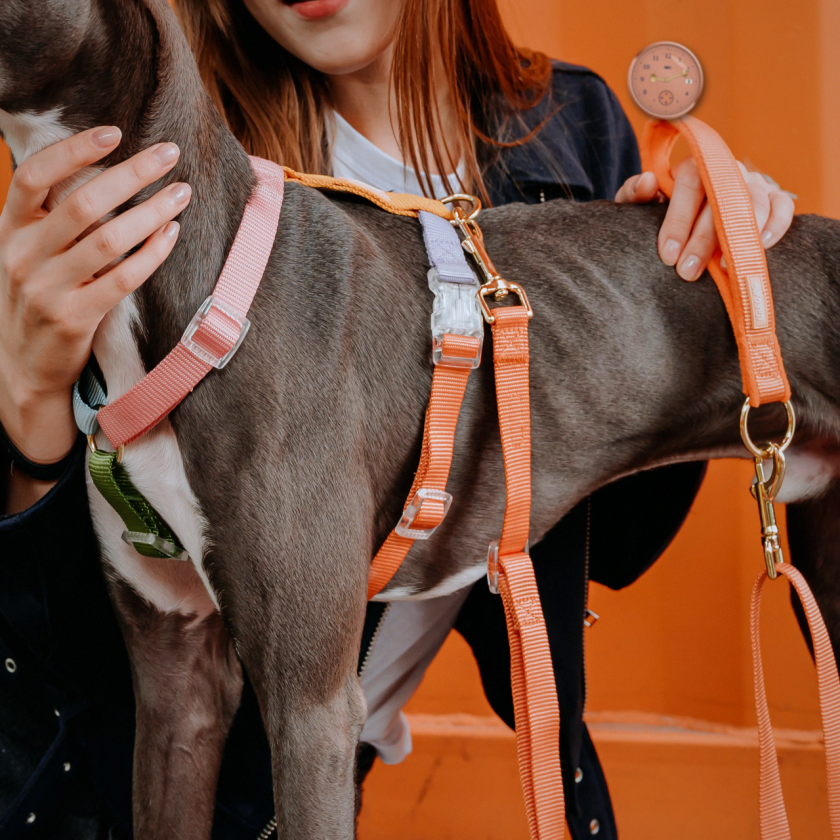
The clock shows h=9 m=11
